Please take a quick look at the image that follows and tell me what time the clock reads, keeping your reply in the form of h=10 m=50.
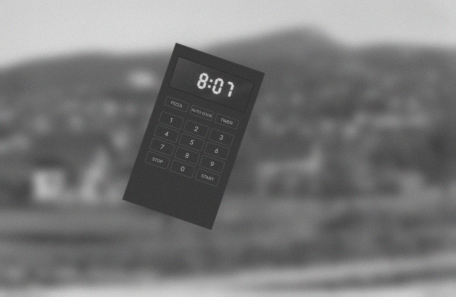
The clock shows h=8 m=7
